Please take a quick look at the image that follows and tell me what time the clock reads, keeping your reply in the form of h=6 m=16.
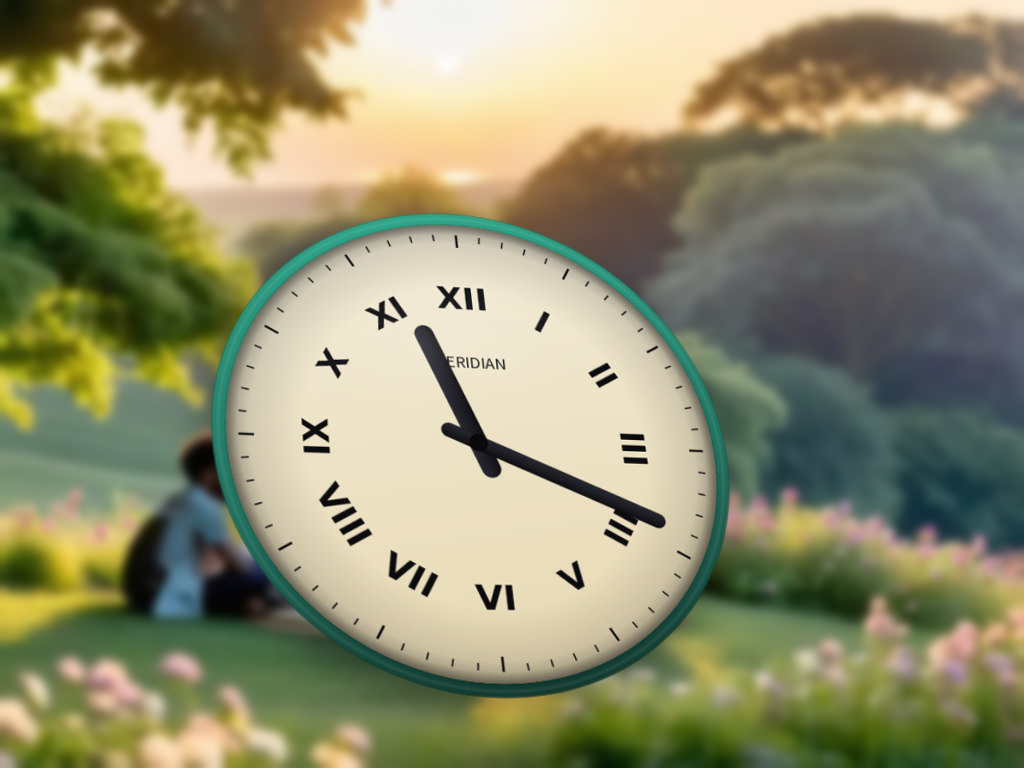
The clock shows h=11 m=19
